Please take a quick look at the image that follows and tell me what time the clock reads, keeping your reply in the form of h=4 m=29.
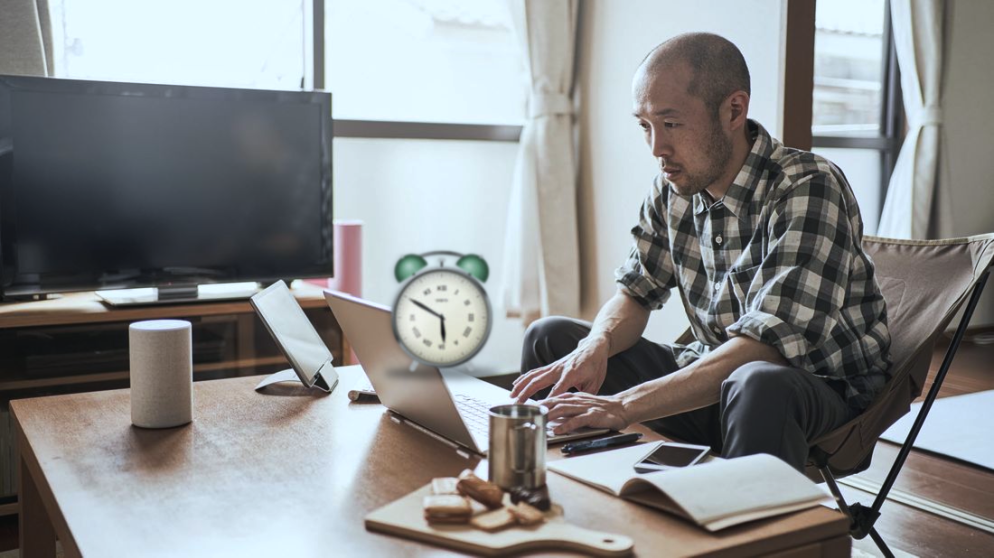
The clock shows h=5 m=50
